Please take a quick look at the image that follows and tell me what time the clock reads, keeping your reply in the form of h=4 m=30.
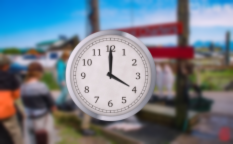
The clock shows h=4 m=0
